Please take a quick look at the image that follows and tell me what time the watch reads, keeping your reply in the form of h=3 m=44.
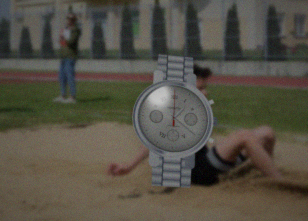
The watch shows h=1 m=21
